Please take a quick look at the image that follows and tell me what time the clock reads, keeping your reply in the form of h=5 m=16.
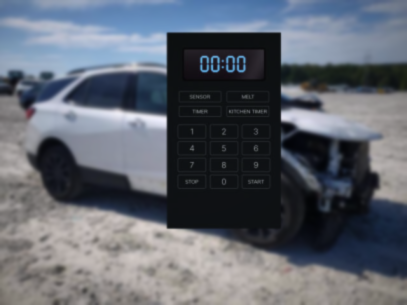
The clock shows h=0 m=0
